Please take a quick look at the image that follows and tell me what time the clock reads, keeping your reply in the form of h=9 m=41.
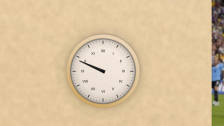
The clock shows h=9 m=49
